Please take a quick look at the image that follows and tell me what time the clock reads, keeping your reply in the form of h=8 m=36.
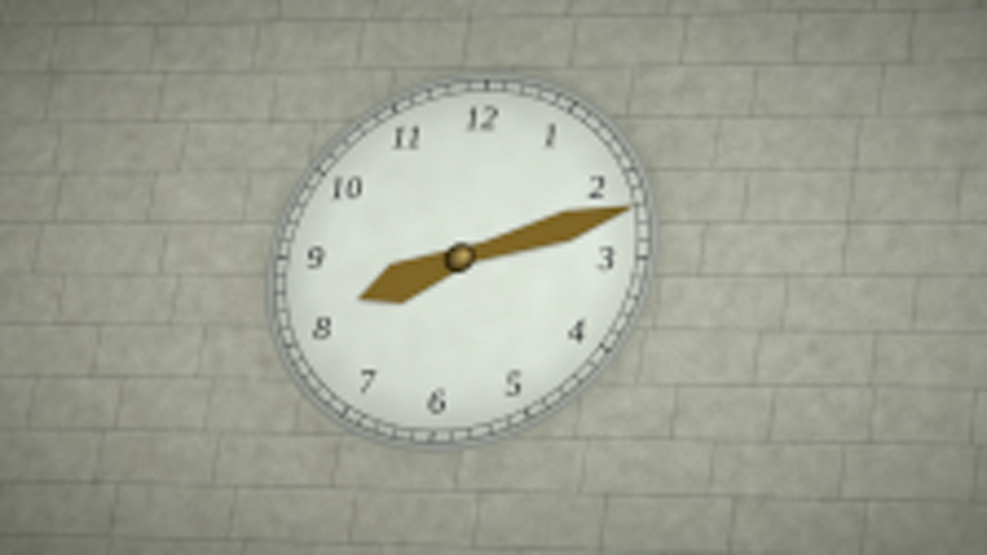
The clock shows h=8 m=12
